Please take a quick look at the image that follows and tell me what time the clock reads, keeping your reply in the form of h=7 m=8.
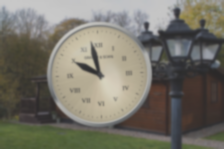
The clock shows h=9 m=58
